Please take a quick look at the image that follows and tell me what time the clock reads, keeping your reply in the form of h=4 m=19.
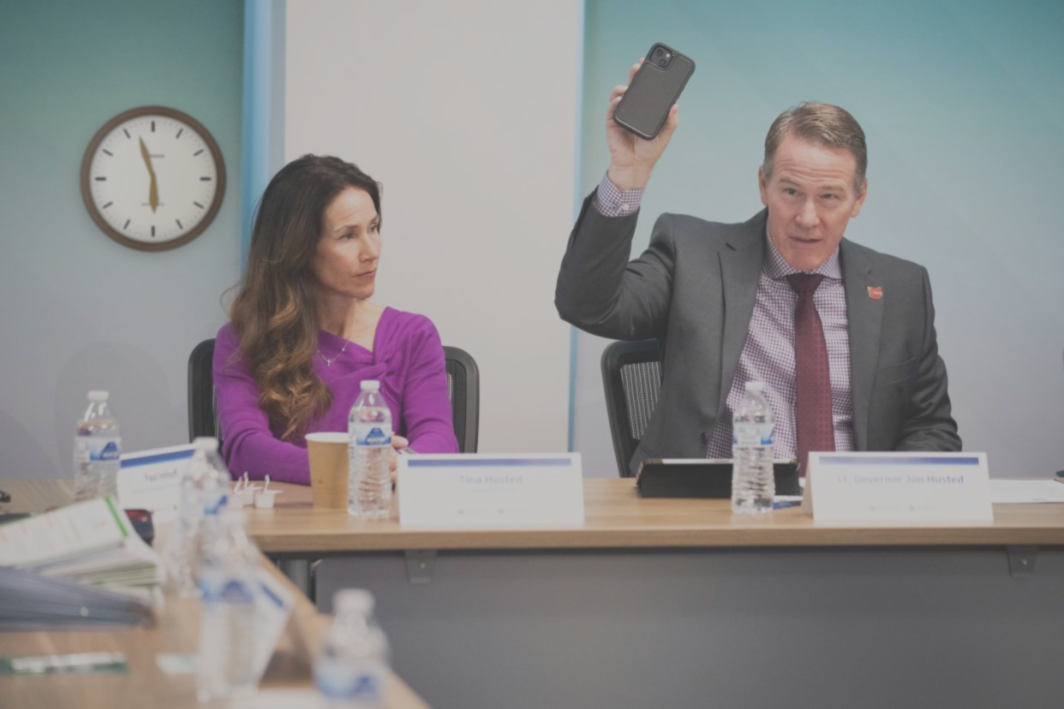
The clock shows h=5 m=57
